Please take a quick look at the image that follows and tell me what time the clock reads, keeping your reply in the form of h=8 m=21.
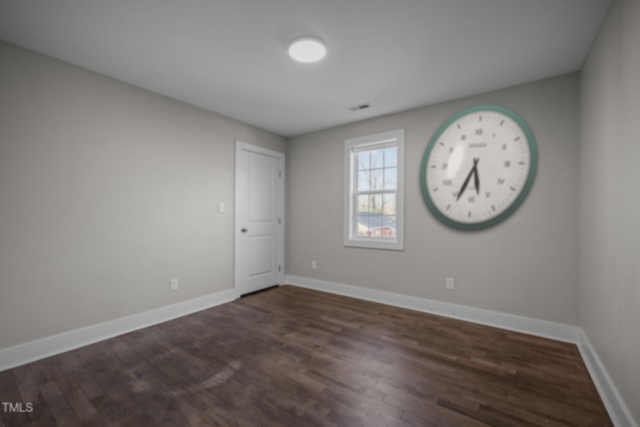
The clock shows h=5 m=34
